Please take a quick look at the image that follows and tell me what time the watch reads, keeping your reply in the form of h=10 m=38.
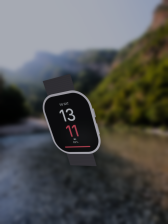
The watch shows h=13 m=11
